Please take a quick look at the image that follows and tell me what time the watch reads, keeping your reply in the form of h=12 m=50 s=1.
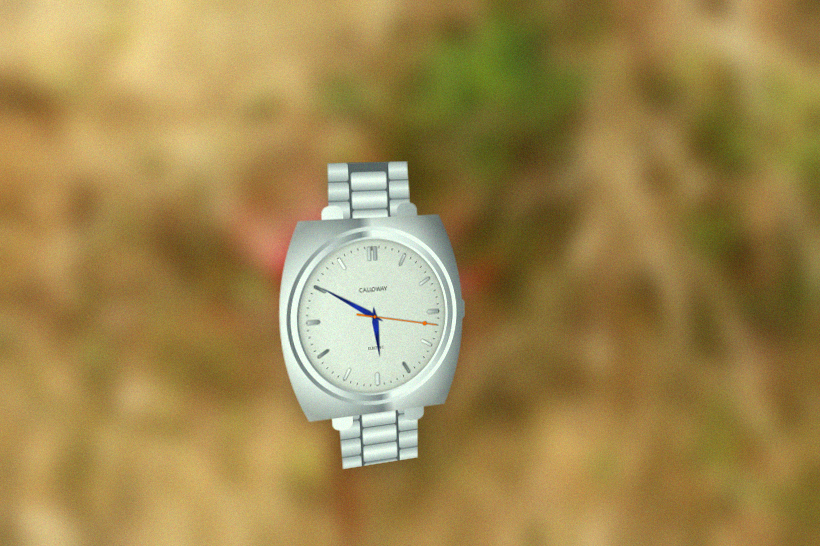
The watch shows h=5 m=50 s=17
